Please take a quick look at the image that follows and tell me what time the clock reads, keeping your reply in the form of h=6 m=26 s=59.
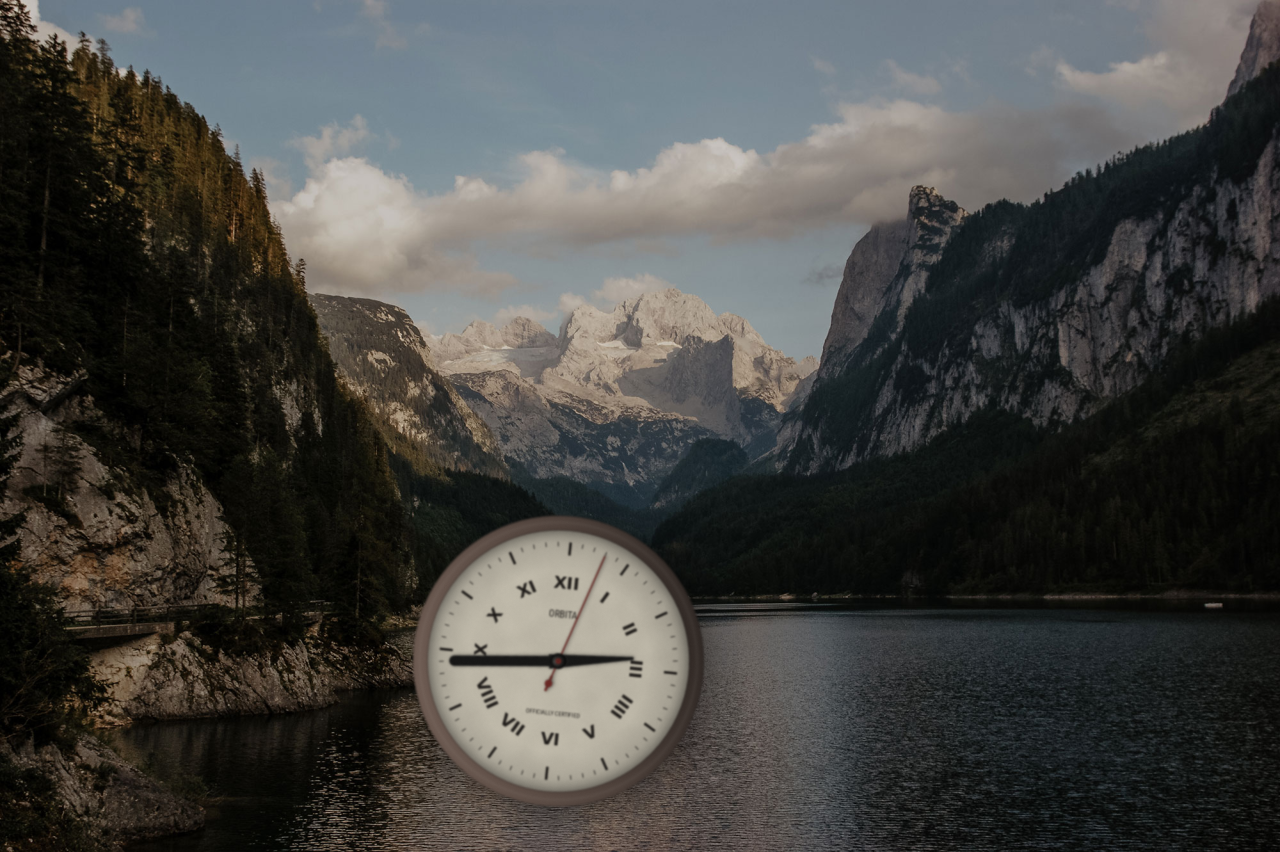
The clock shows h=2 m=44 s=3
